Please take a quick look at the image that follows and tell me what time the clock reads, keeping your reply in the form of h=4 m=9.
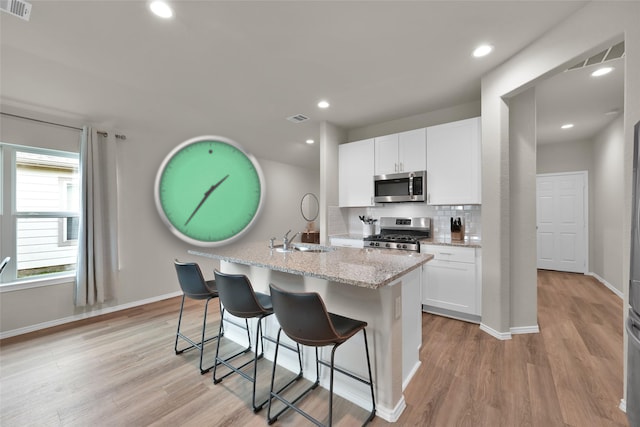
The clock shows h=1 m=36
